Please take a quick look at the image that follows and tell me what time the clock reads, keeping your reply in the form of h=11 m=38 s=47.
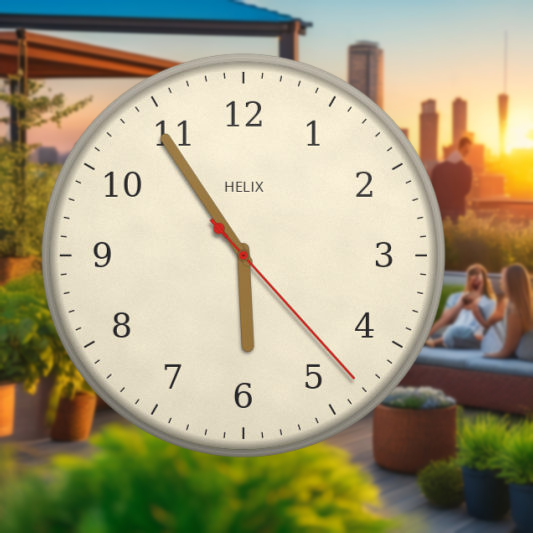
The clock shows h=5 m=54 s=23
